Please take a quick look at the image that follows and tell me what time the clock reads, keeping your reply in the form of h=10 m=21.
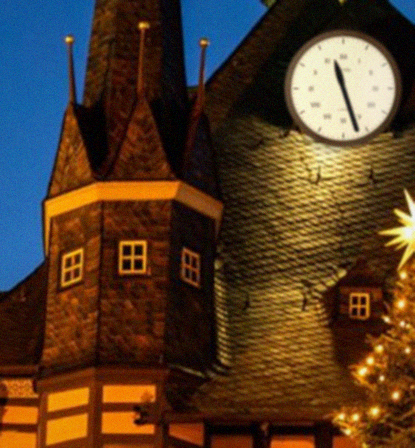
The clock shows h=11 m=27
